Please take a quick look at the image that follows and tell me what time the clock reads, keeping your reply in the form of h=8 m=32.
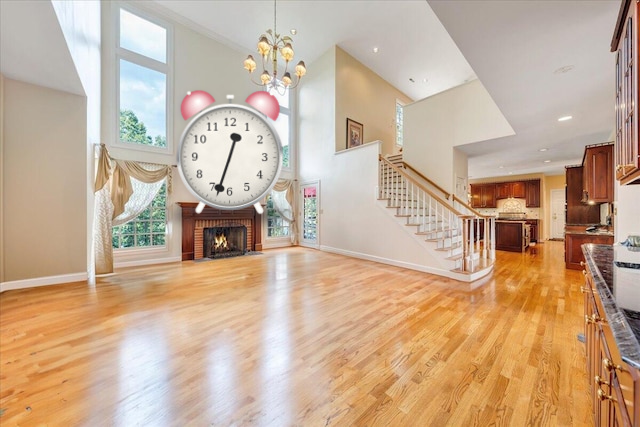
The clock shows h=12 m=33
